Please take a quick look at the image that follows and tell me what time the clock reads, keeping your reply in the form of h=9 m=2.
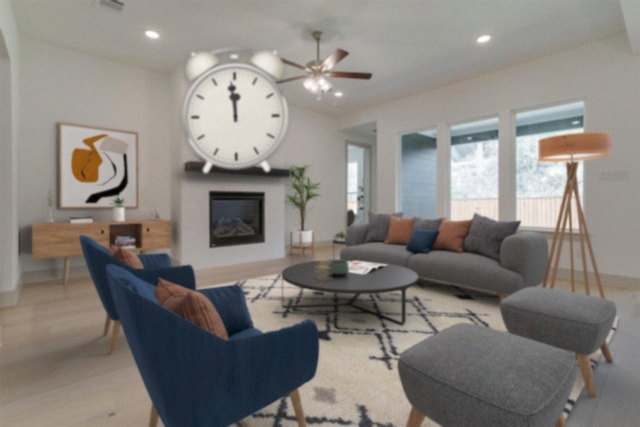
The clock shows h=11 m=59
